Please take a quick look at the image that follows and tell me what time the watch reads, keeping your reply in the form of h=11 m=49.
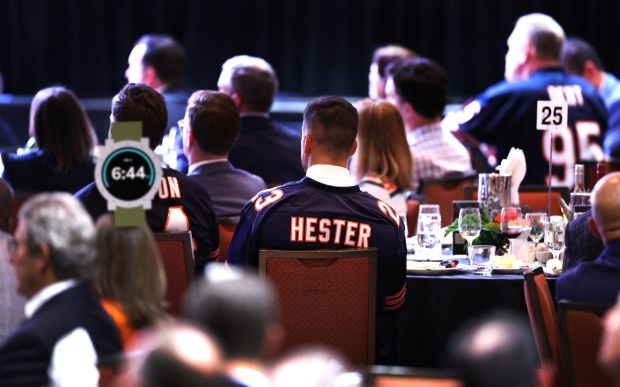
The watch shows h=6 m=44
